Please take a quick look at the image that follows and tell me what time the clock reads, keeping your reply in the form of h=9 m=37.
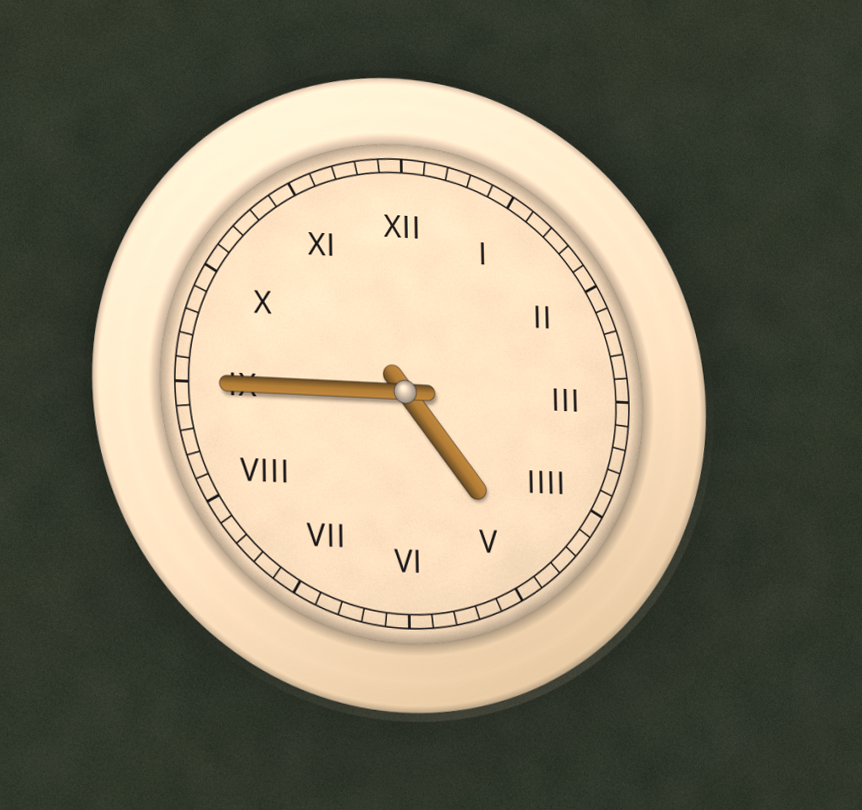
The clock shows h=4 m=45
